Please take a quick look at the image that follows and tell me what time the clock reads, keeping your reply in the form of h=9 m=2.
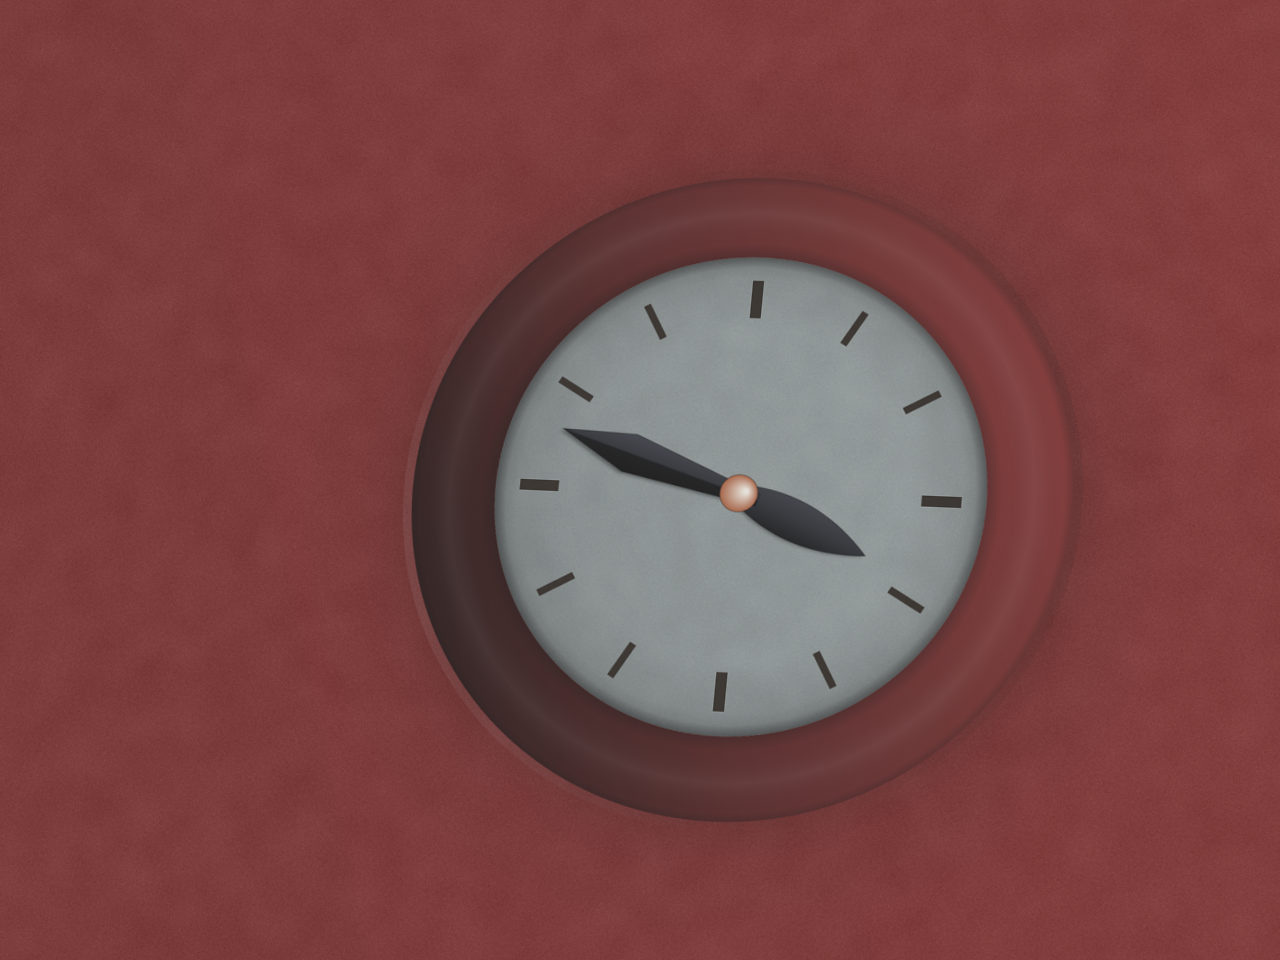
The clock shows h=3 m=48
